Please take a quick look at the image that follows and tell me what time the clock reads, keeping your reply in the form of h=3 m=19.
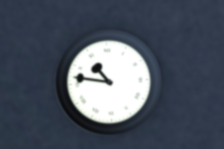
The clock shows h=10 m=47
